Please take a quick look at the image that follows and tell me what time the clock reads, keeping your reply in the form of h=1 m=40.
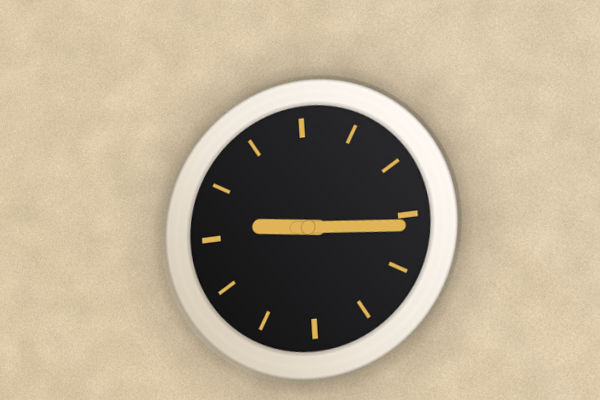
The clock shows h=9 m=16
